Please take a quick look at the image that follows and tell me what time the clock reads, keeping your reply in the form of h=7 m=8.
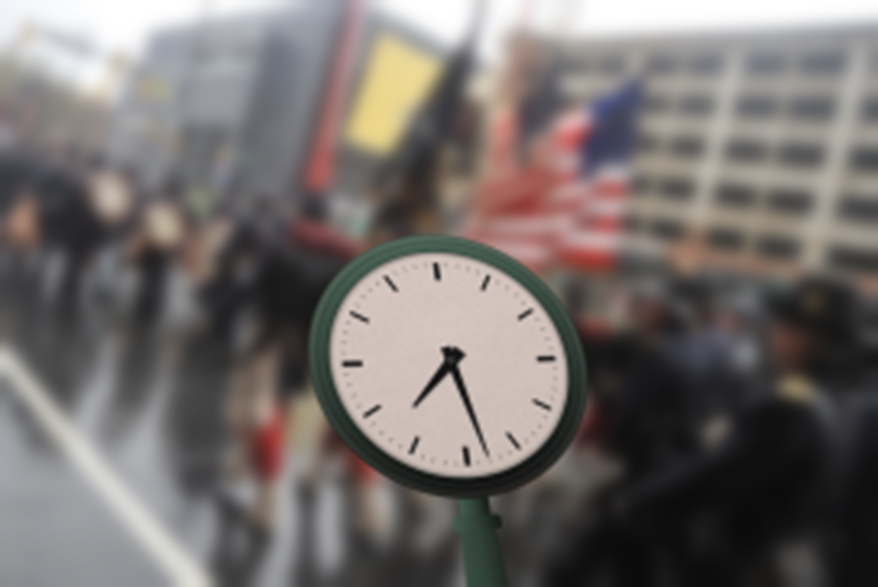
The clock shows h=7 m=28
